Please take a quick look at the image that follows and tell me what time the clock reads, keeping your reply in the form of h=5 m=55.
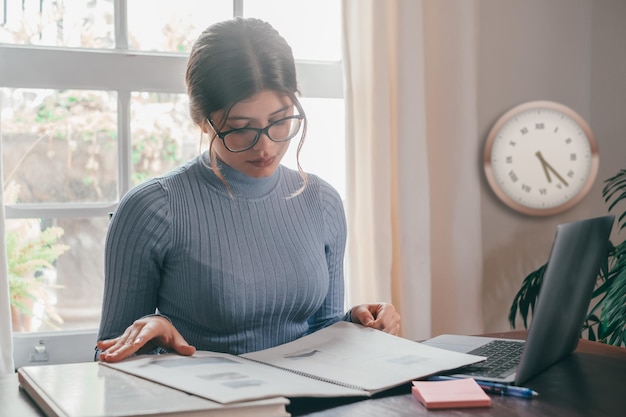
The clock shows h=5 m=23
